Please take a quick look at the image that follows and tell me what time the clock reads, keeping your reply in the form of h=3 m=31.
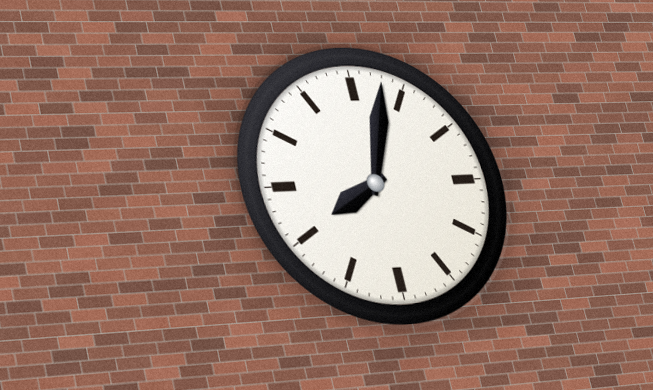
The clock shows h=8 m=3
